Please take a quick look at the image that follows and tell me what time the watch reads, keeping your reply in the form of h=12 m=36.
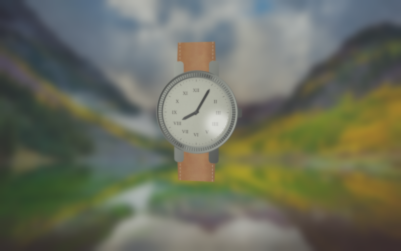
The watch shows h=8 m=5
